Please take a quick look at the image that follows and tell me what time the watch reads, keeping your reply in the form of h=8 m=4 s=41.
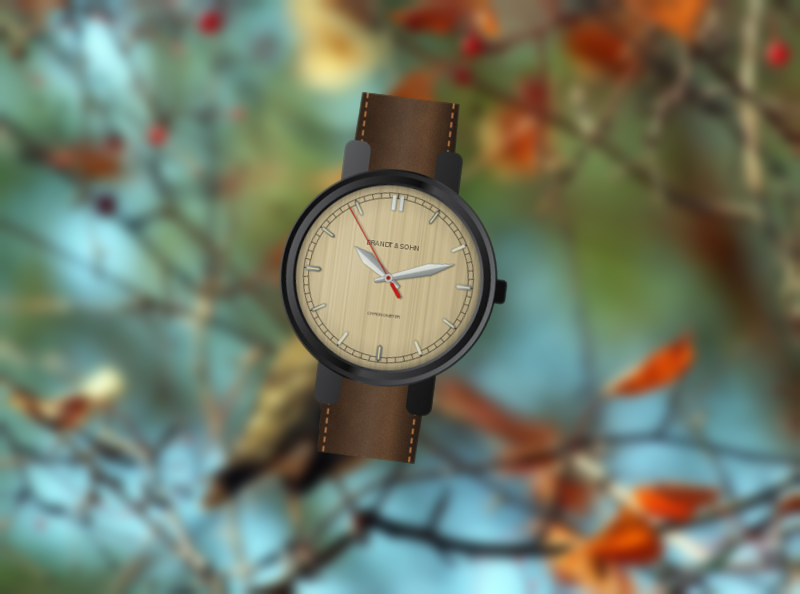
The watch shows h=10 m=11 s=54
